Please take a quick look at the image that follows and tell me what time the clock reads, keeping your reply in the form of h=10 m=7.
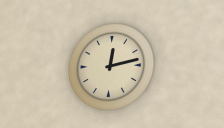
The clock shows h=12 m=13
